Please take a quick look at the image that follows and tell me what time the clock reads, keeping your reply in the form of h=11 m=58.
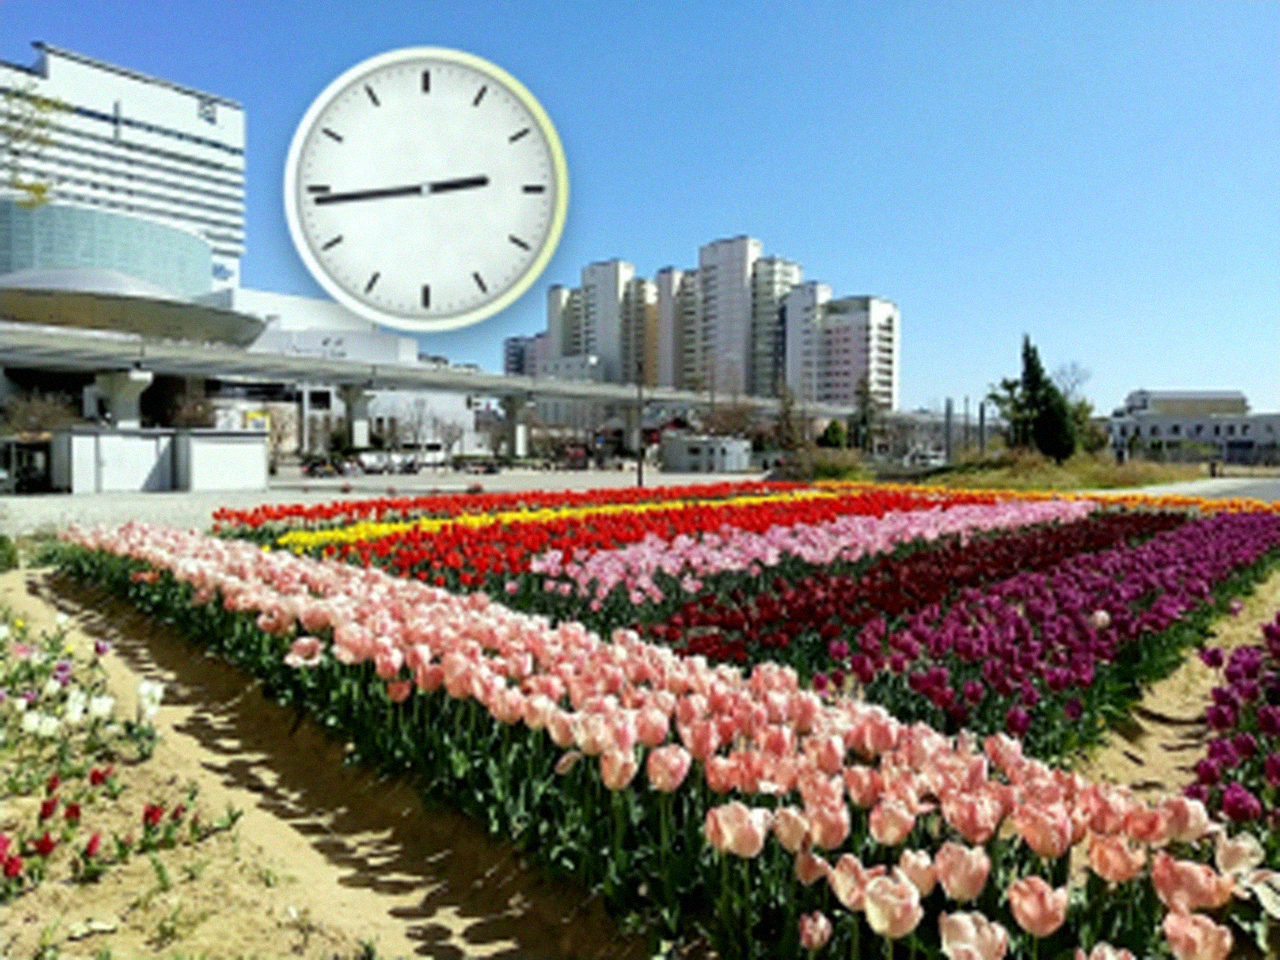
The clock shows h=2 m=44
